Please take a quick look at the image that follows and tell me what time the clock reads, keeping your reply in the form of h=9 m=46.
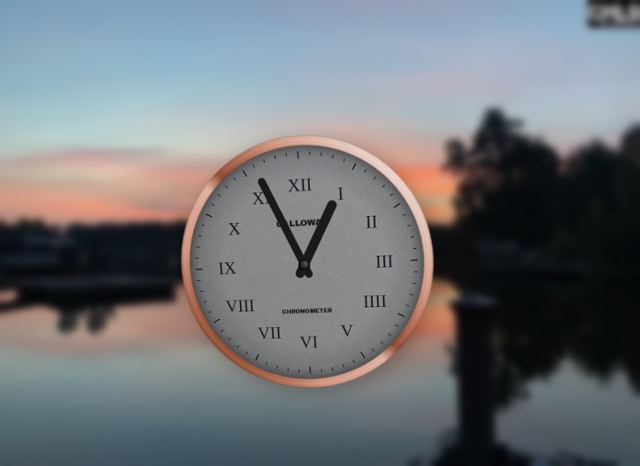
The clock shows h=12 m=56
